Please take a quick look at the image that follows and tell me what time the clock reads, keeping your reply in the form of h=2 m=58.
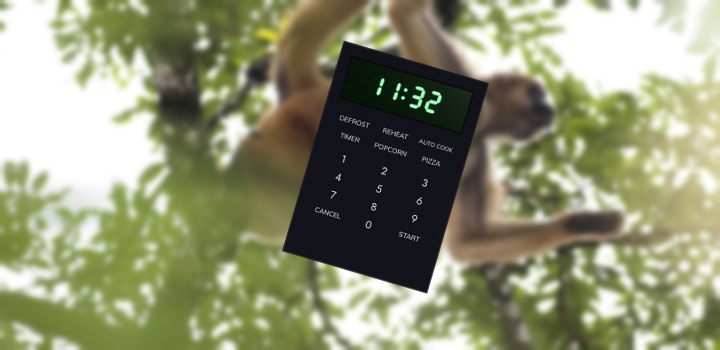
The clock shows h=11 m=32
